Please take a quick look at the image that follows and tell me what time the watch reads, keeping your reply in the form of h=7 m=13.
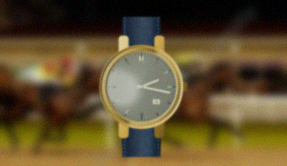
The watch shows h=2 m=17
